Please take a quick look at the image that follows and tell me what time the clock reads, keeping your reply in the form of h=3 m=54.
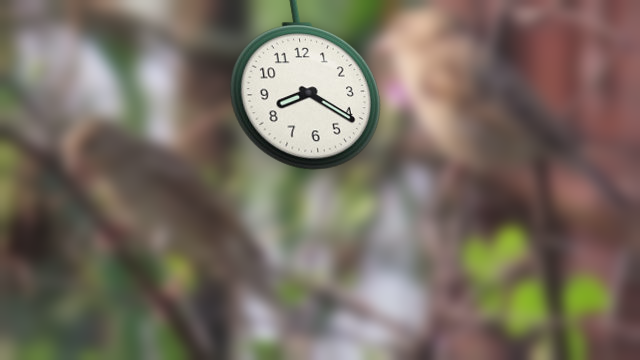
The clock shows h=8 m=21
